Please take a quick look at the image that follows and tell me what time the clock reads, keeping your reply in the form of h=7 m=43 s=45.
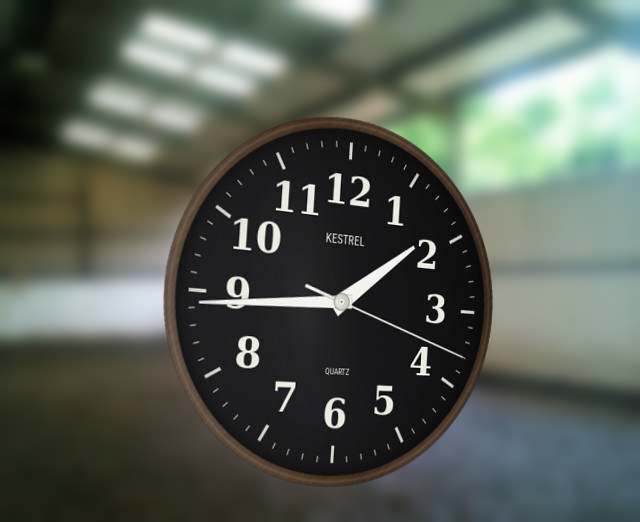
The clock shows h=1 m=44 s=18
